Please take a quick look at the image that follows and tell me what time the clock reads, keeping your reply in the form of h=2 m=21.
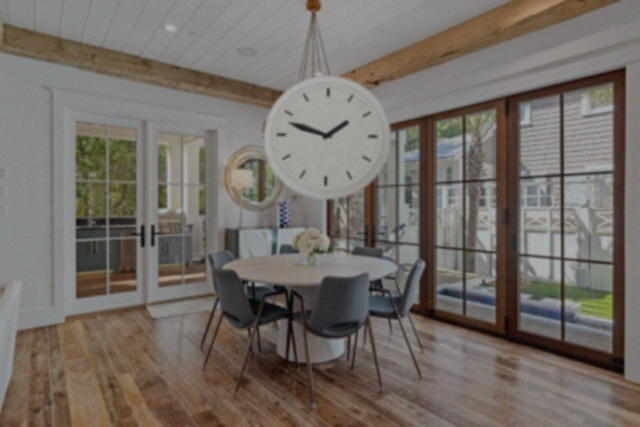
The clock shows h=1 m=48
